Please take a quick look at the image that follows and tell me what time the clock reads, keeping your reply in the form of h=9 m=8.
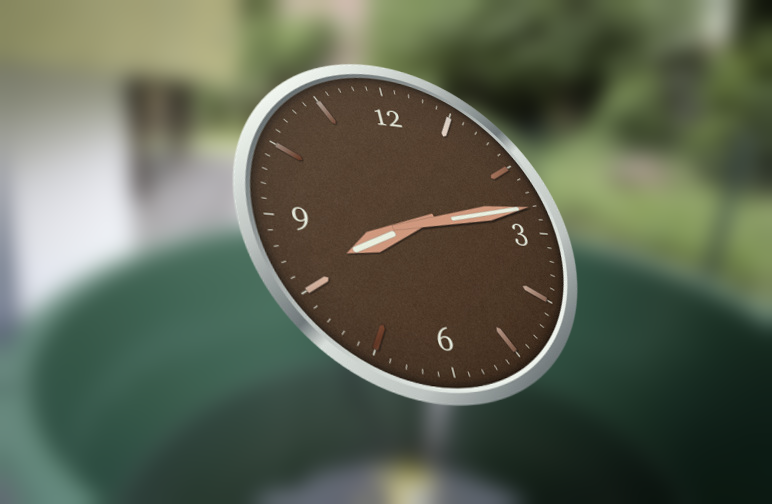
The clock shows h=8 m=13
